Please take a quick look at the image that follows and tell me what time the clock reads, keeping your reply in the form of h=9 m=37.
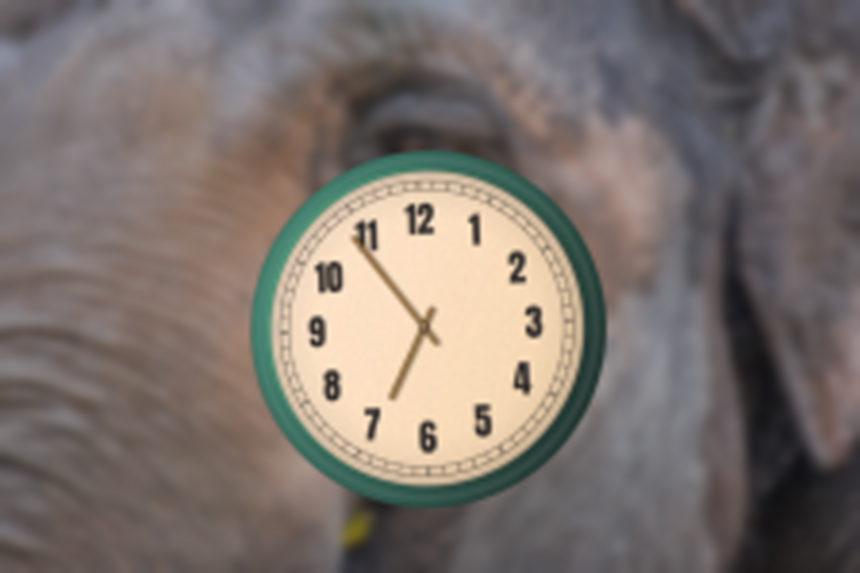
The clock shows h=6 m=54
